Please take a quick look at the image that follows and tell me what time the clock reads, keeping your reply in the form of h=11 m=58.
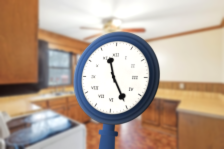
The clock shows h=11 m=25
